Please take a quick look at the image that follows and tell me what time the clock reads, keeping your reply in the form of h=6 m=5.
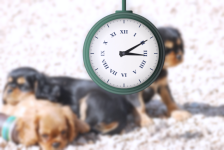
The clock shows h=3 m=10
